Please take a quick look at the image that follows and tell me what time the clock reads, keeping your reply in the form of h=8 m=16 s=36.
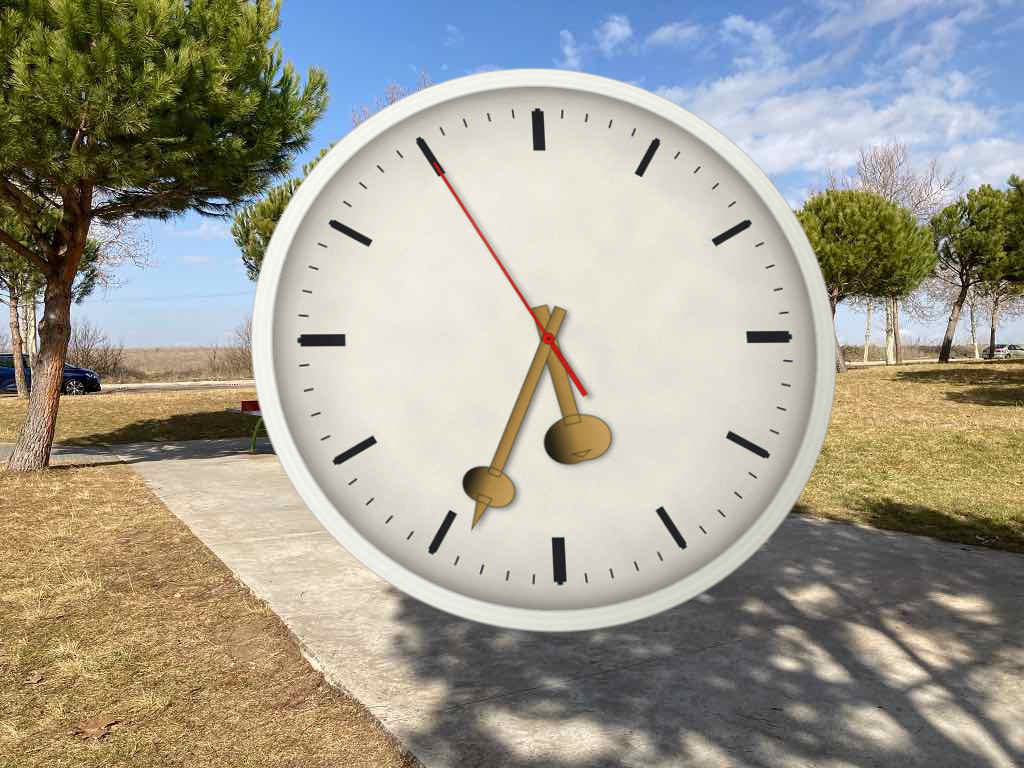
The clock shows h=5 m=33 s=55
